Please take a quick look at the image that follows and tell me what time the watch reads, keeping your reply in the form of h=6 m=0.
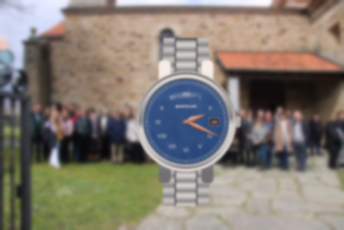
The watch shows h=2 m=19
